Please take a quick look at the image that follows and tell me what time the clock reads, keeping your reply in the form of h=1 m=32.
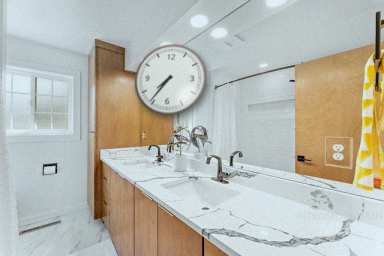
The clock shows h=7 m=36
